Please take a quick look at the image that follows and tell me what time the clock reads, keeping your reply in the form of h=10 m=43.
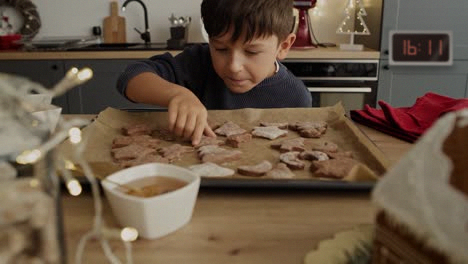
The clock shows h=16 m=11
